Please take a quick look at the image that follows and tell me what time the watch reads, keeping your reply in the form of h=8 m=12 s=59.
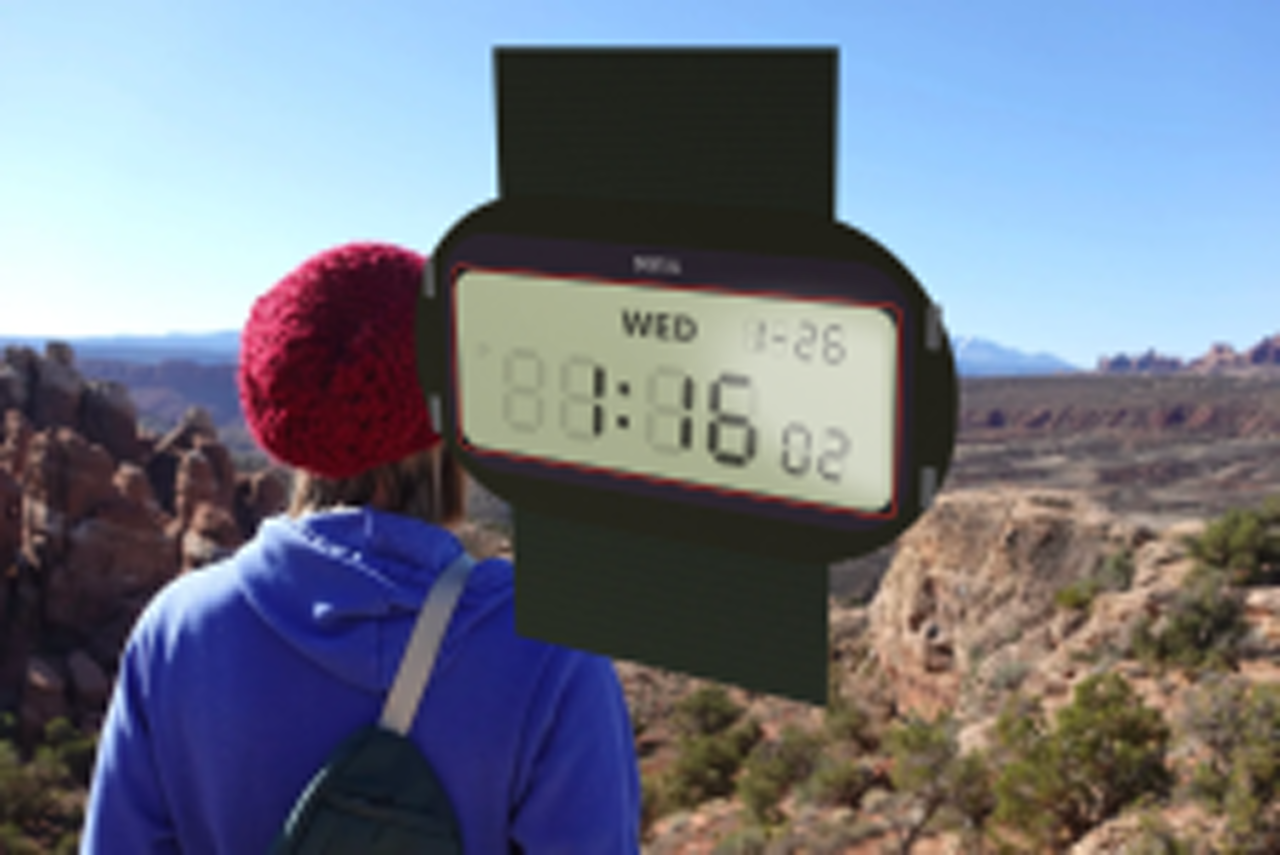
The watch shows h=1 m=16 s=2
